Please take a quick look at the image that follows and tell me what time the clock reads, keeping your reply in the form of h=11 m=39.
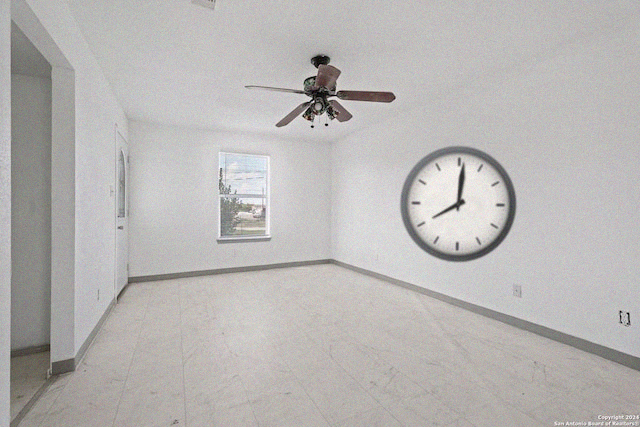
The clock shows h=8 m=1
